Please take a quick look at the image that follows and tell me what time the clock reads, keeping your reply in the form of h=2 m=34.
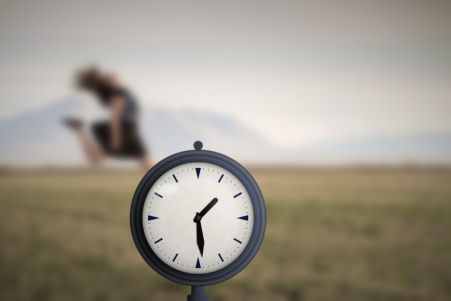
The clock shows h=1 m=29
